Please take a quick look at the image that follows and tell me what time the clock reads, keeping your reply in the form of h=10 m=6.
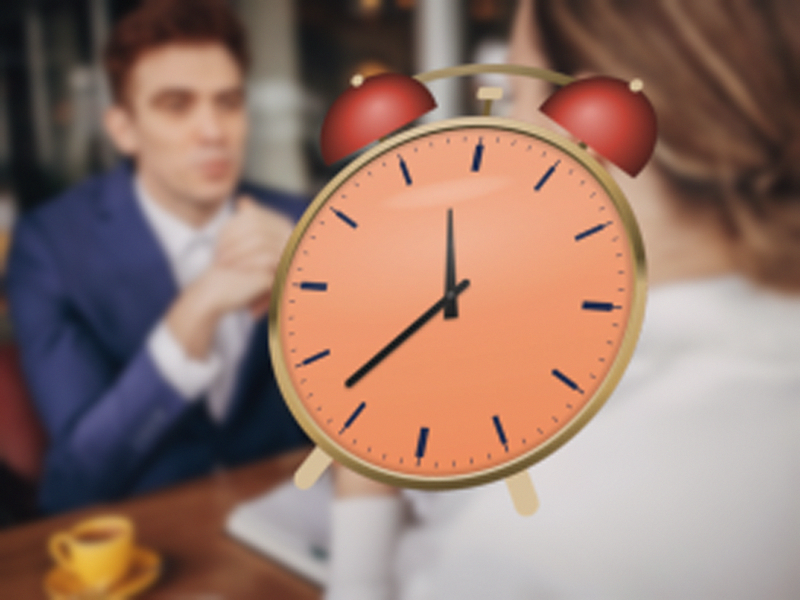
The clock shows h=11 m=37
